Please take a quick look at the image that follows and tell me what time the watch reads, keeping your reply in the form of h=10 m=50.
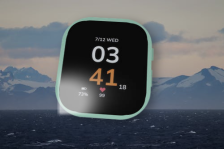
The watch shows h=3 m=41
